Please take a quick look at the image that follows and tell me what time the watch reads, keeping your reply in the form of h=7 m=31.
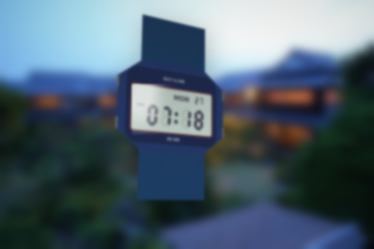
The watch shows h=7 m=18
